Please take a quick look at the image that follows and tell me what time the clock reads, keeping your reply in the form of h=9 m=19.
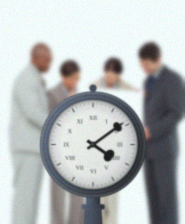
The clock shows h=4 m=9
